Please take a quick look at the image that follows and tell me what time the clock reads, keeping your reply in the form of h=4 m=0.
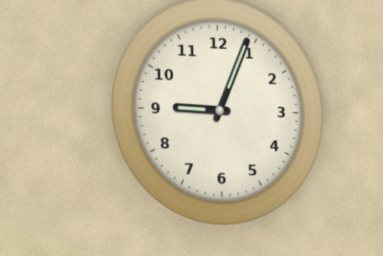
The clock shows h=9 m=4
